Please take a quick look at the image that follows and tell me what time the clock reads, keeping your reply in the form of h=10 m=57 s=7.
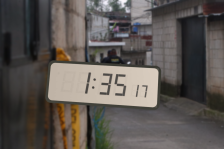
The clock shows h=1 m=35 s=17
